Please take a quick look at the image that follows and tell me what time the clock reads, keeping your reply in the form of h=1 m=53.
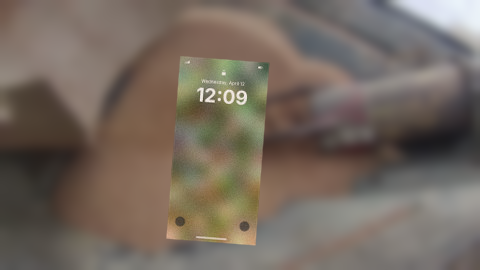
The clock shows h=12 m=9
